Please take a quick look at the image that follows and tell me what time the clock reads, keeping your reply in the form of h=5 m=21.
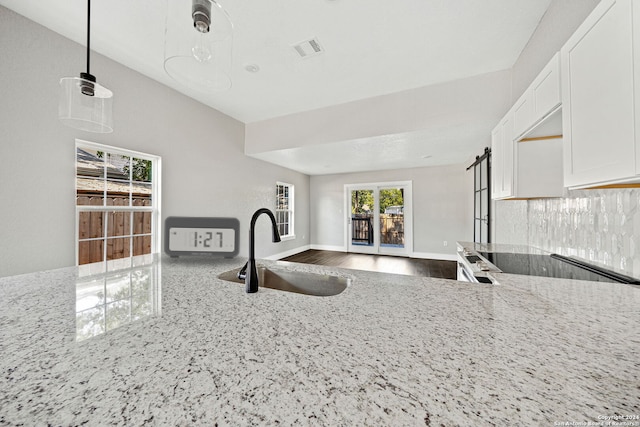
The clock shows h=1 m=27
